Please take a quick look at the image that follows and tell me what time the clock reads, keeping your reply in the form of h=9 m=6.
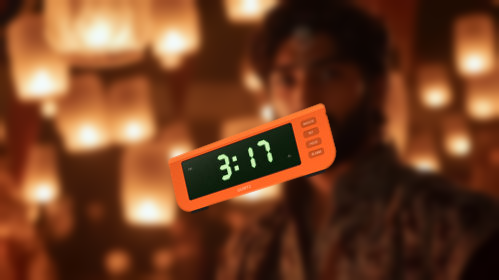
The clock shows h=3 m=17
